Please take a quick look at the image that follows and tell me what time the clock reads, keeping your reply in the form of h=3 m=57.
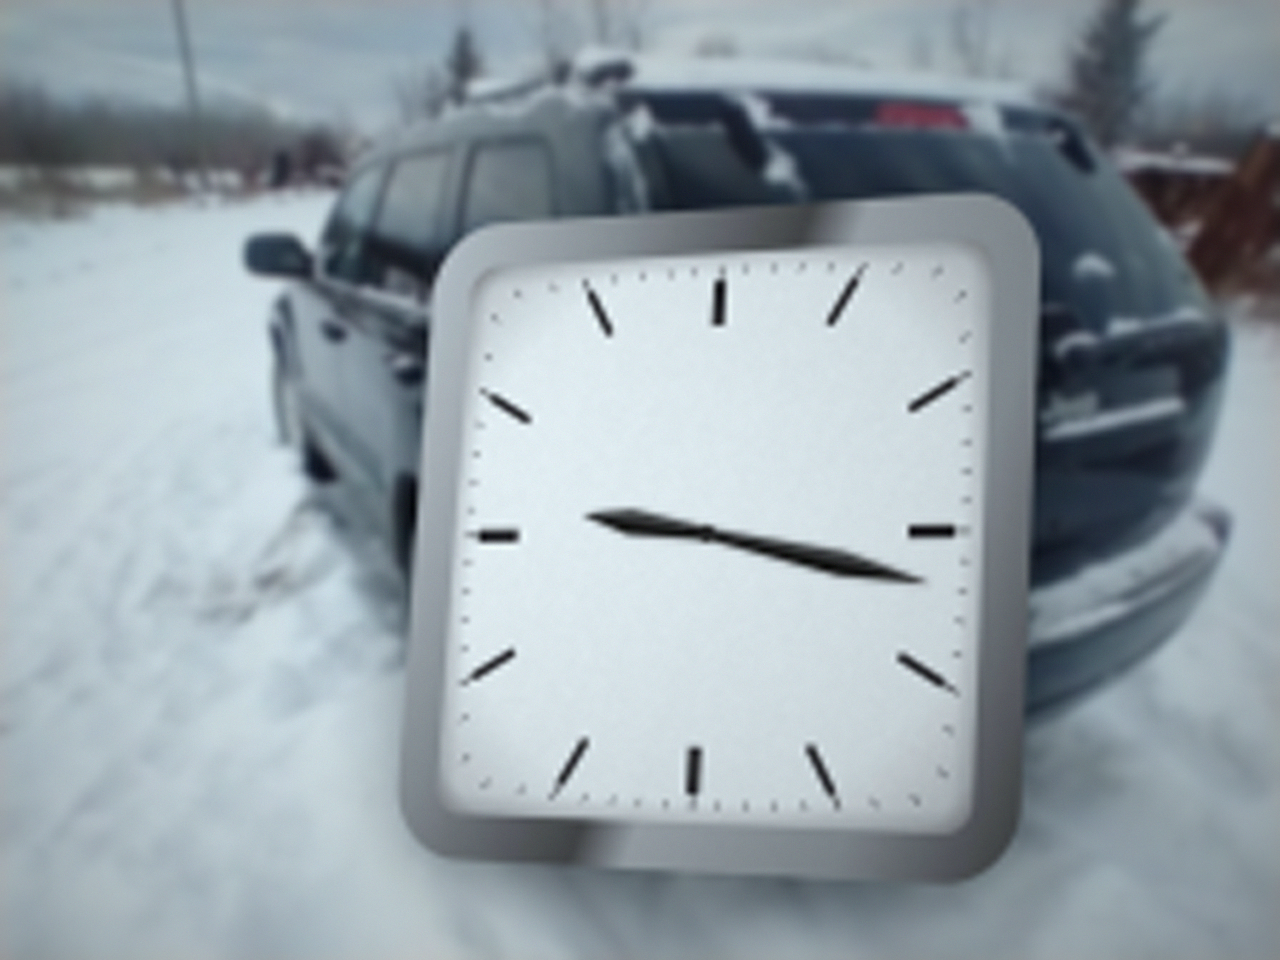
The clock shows h=9 m=17
